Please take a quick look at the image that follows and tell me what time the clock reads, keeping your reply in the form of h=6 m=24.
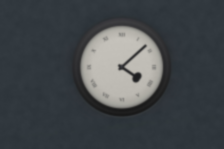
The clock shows h=4 m=8
